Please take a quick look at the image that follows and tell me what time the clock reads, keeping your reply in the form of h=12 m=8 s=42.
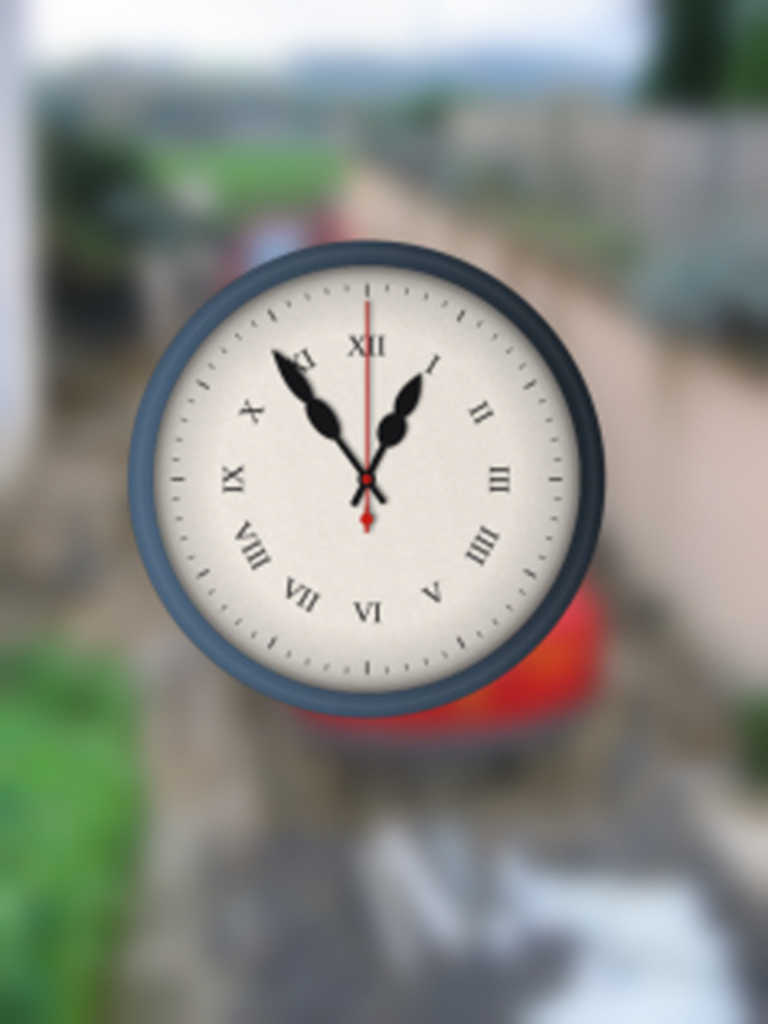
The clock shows h=12 m=54 s=0
